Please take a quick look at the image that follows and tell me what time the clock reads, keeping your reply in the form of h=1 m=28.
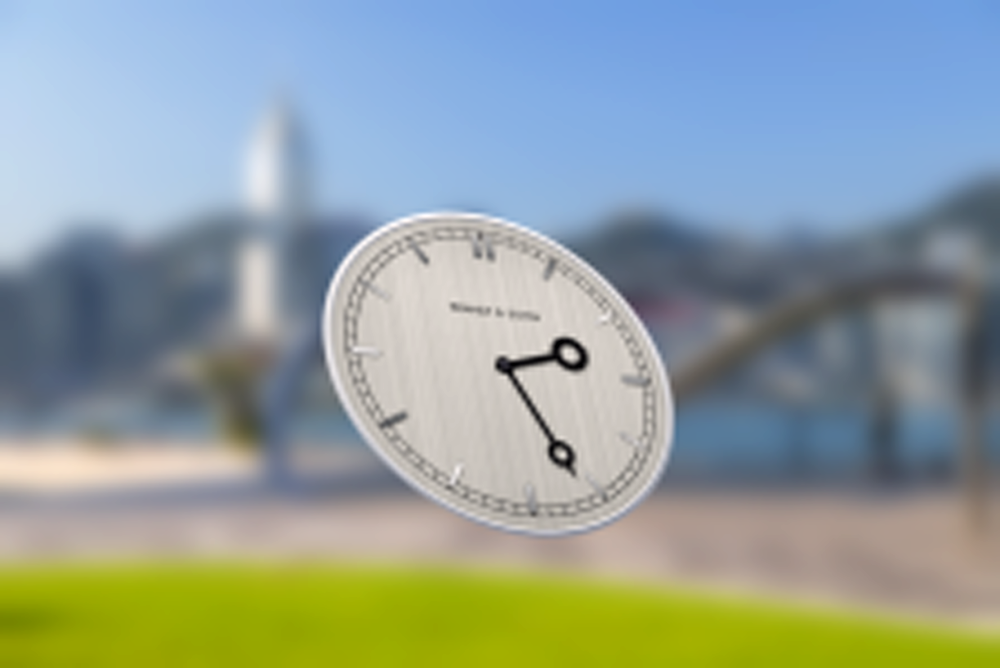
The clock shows h=2 m=26
